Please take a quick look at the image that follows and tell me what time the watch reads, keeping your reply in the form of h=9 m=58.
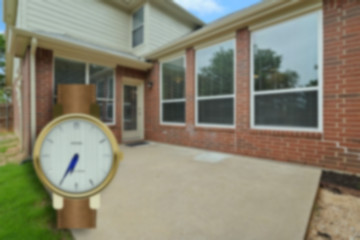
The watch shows h=6 m=35
